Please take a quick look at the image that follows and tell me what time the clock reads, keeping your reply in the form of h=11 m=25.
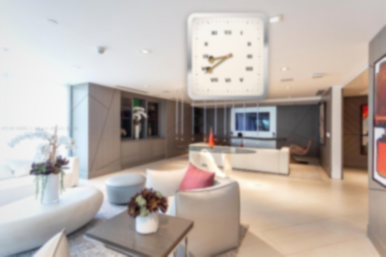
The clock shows h=8 m=39
